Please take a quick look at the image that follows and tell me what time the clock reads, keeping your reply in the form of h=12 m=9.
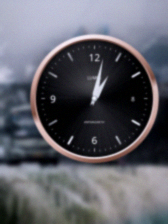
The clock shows h=1 m=2
